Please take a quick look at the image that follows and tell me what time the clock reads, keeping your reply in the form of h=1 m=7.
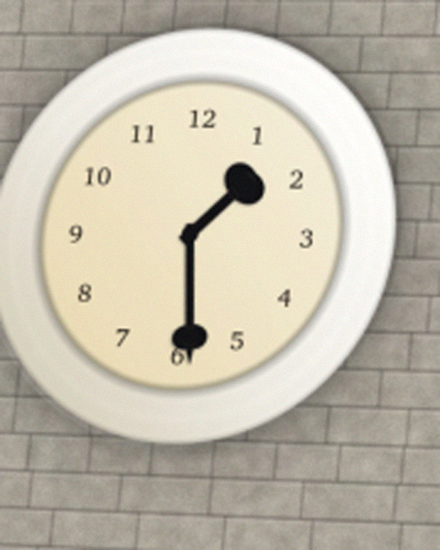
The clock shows h=1 m=29
